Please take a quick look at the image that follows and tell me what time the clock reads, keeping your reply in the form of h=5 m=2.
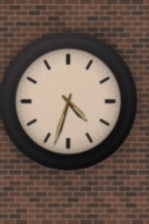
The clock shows h=4 m=33
